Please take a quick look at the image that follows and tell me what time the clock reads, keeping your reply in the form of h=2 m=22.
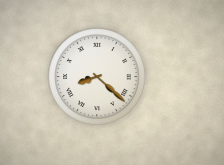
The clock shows h=8 m=22
